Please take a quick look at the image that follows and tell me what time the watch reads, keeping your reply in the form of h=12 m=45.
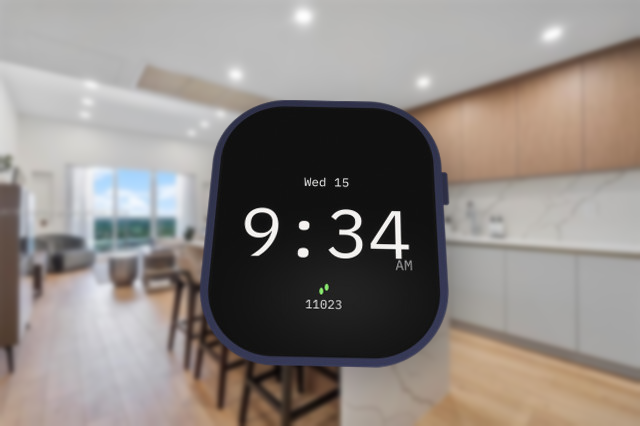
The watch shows h=9 m=34
